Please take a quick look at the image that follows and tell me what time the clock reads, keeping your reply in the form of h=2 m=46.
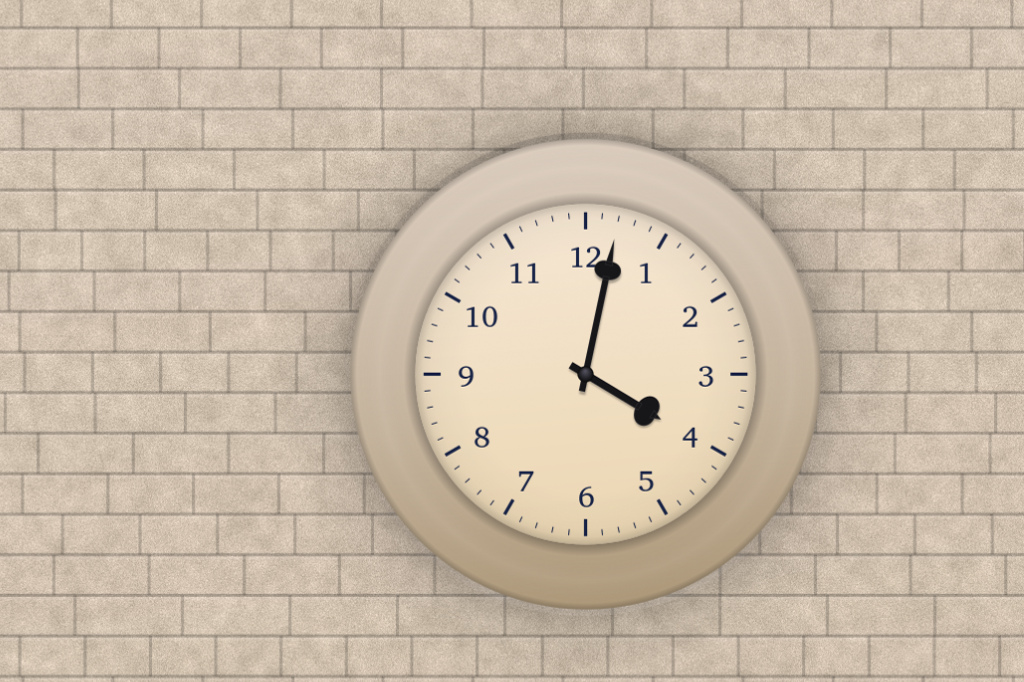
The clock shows h=4 m=2
